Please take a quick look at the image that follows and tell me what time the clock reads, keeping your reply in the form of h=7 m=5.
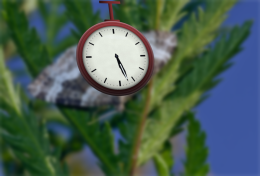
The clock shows h=5 m=27
